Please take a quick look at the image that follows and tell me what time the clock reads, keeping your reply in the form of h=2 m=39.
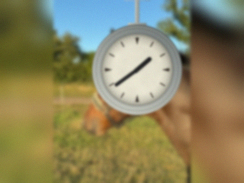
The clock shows h=1 m=39
